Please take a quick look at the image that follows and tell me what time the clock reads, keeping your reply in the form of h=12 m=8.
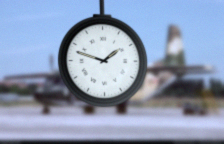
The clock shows h=1 m=48
